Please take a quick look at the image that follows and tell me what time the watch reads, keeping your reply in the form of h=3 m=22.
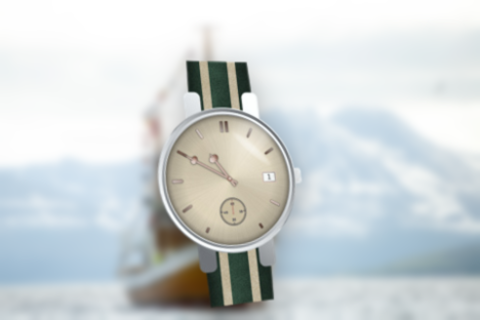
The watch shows h=10 m=50
